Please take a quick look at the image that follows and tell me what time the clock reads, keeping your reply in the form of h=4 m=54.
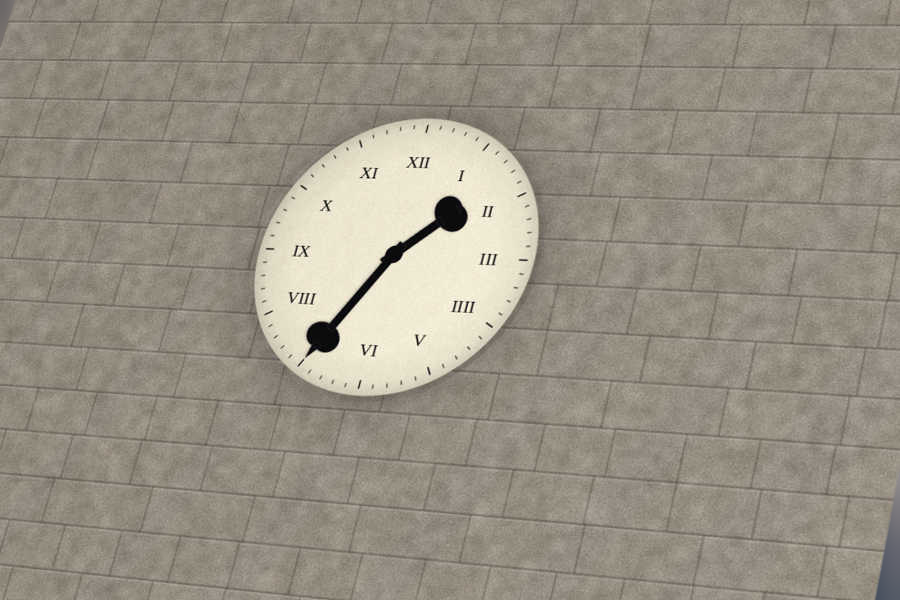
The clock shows h=1 m=35
